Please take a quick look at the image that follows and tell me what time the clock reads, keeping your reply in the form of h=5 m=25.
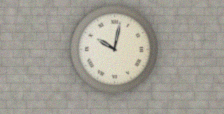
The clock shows h=10 m=2
